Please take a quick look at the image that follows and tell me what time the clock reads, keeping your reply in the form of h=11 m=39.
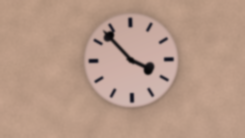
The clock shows h=3 m=53
